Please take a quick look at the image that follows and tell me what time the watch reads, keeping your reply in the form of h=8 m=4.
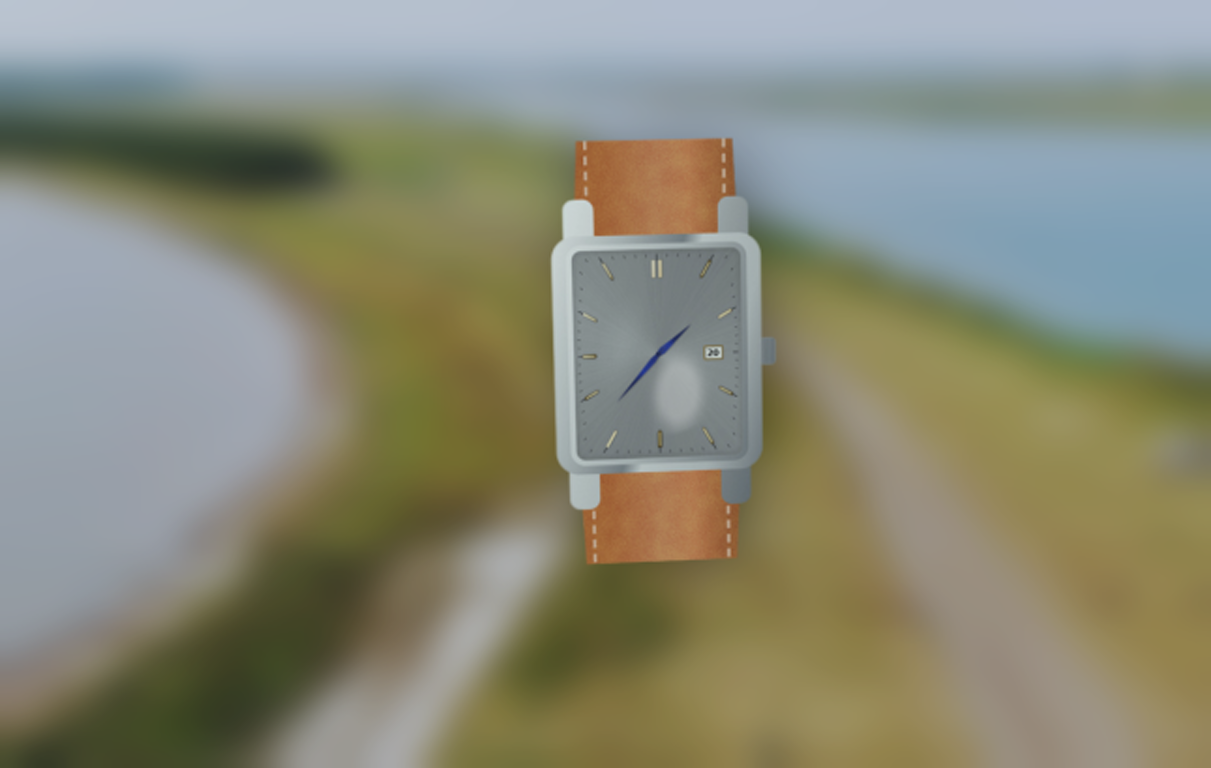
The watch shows h=1 m=37
